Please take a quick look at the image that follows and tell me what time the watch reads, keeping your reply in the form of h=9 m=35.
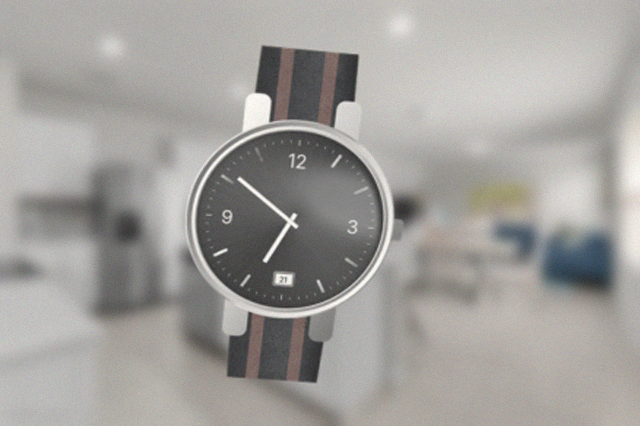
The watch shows h=6 m=51
